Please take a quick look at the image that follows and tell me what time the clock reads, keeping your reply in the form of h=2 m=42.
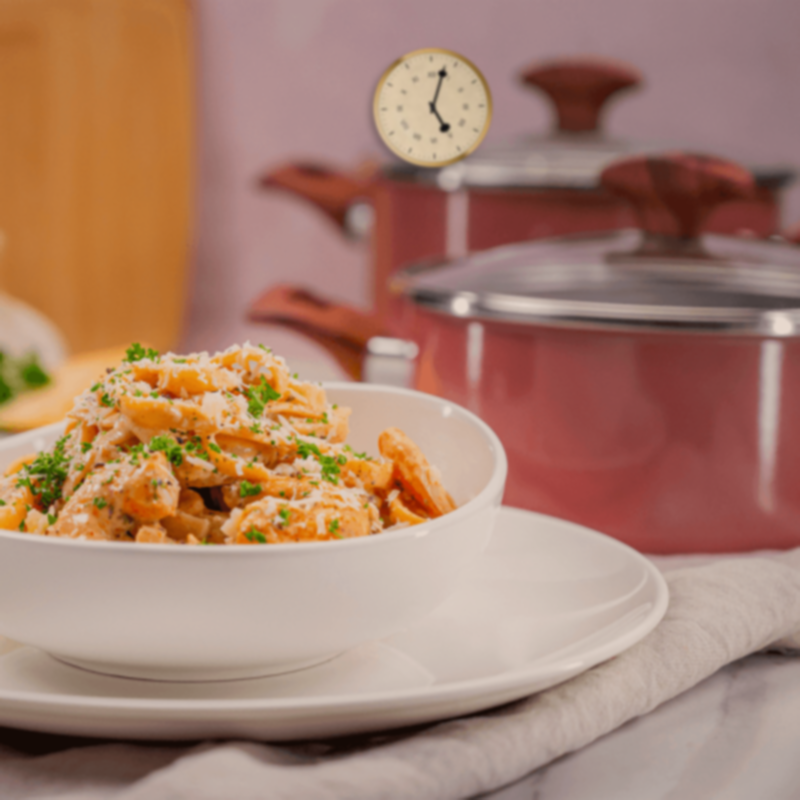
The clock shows h=5 m=3
